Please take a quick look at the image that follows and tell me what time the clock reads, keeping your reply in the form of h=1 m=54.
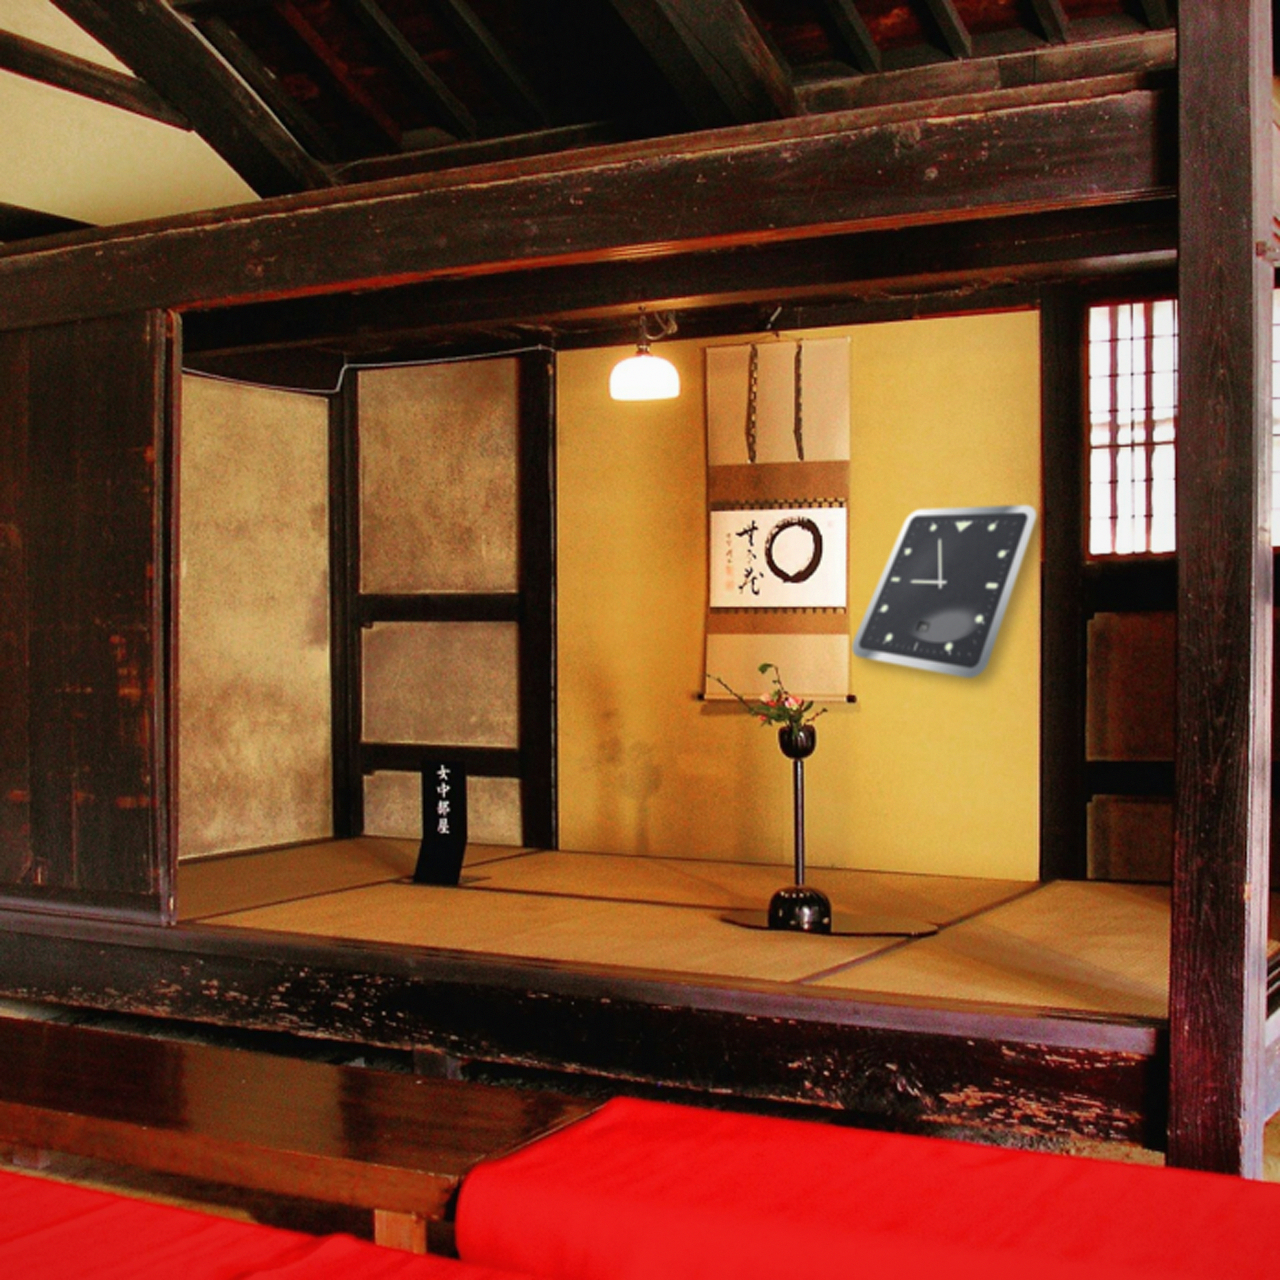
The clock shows h=8 m=56
